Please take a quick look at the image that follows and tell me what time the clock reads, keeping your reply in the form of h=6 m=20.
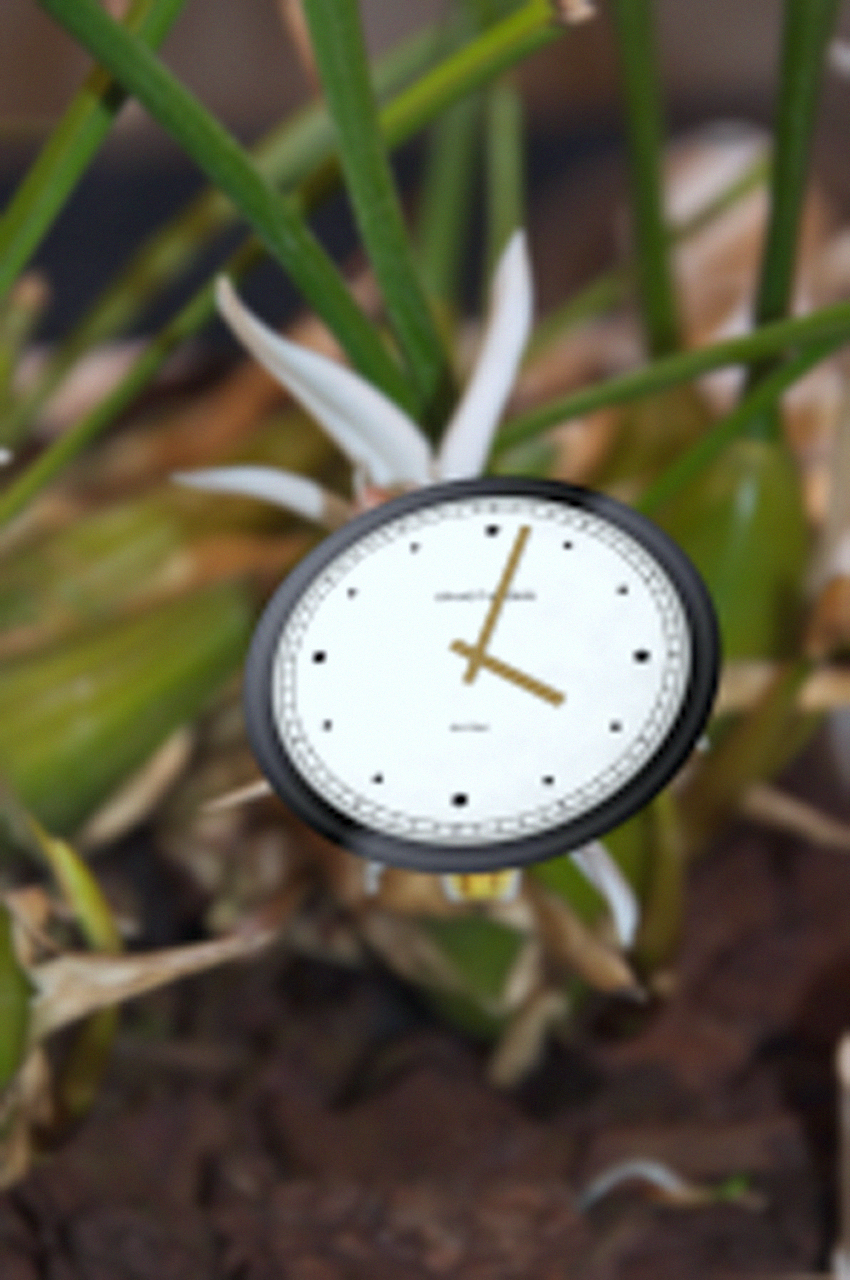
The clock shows h=4 m=2
